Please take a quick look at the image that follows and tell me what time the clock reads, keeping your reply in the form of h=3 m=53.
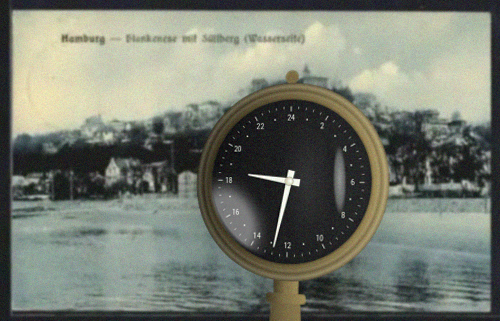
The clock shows h=18 m=32
